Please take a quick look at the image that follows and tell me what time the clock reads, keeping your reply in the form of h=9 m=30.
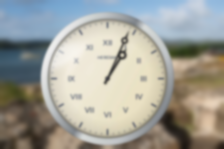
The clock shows h=1 m=4
